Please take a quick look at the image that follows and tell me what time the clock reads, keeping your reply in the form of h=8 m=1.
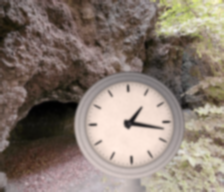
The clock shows h=1 m=17
